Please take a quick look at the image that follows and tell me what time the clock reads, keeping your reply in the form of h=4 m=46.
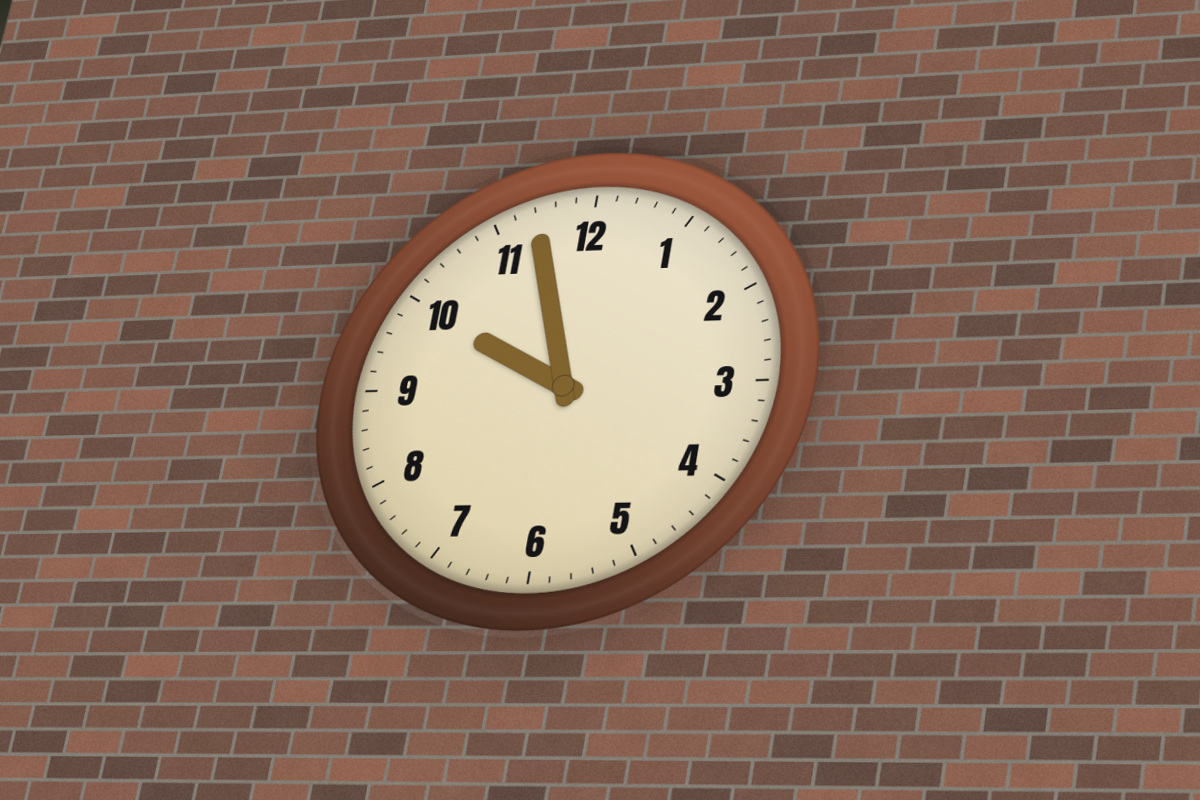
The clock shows h=9 m=57
